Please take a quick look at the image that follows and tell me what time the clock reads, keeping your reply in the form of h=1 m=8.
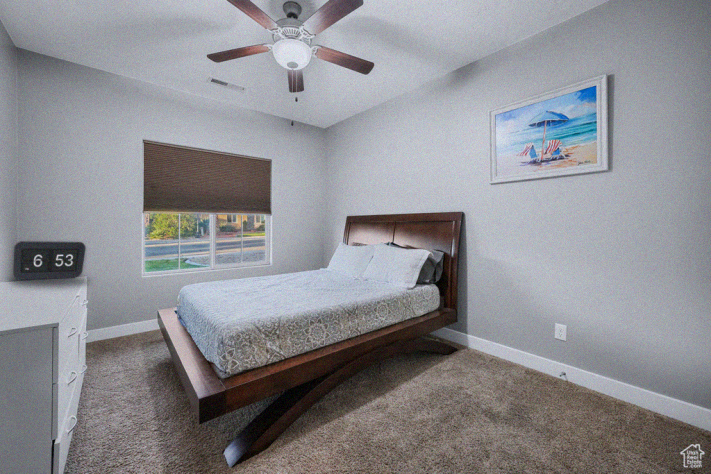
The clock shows h=6 m=53
